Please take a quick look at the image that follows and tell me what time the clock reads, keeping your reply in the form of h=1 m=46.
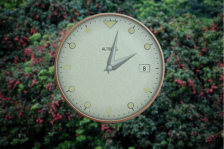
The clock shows h=2 m=2
